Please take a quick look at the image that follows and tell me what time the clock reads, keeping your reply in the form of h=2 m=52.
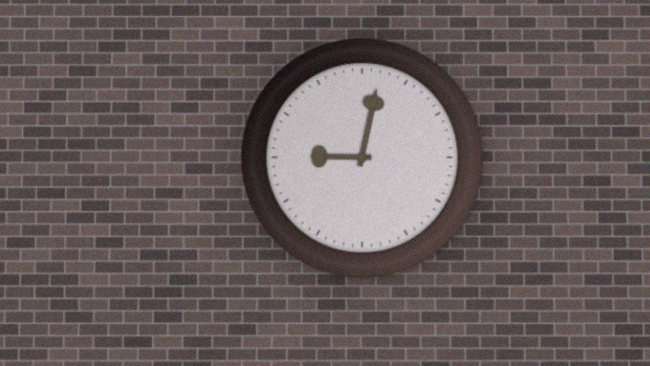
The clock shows h=9 m=2
